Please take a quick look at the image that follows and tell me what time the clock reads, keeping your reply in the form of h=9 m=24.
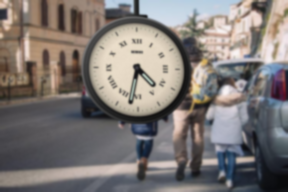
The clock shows h=4 m=32
